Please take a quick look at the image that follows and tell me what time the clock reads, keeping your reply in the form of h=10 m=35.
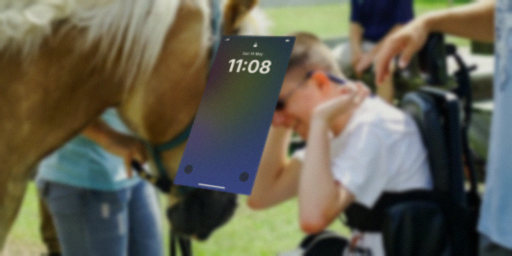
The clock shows h=11 m=8
